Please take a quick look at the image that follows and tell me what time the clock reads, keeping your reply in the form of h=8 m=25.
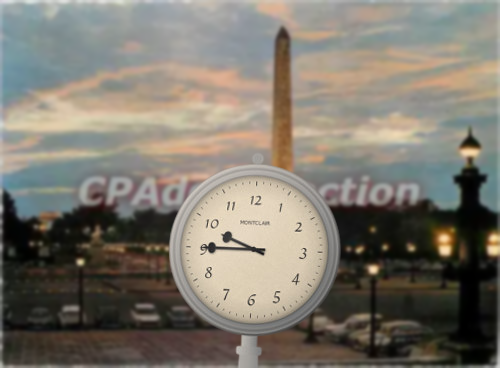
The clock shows h=9 m=45
